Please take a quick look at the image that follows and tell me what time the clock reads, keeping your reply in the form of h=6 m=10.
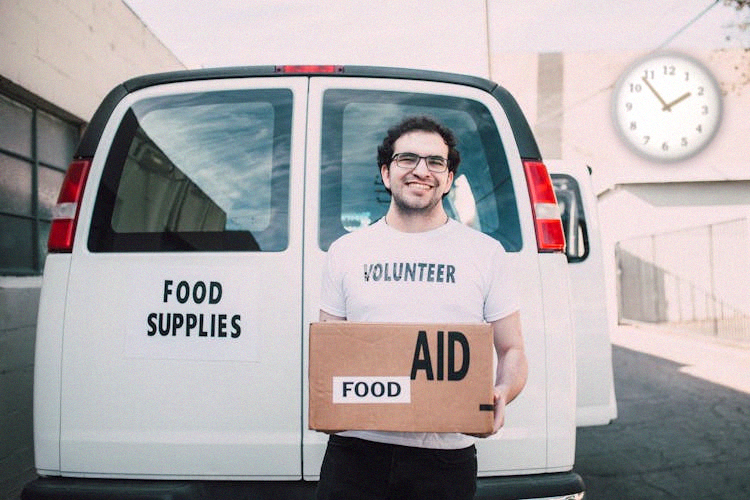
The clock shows h=1 m=53
